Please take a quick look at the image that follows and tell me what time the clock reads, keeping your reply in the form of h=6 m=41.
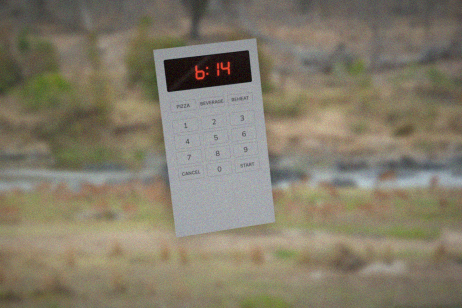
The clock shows h=6 m=14
